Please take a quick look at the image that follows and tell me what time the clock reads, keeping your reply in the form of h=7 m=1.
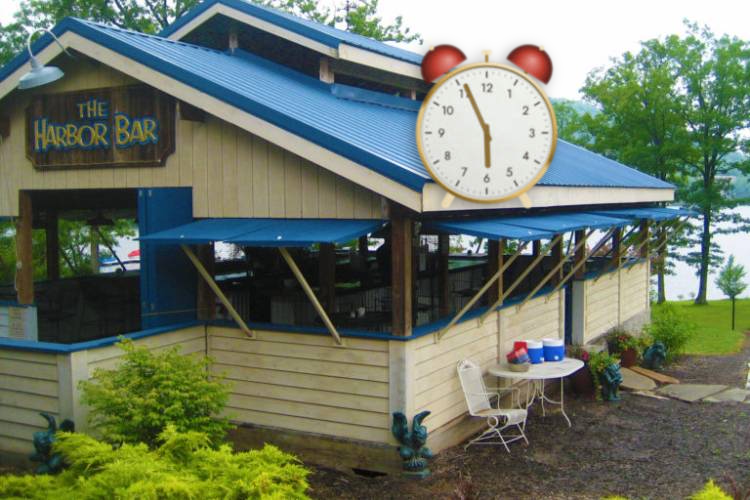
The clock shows h=5 m=56
